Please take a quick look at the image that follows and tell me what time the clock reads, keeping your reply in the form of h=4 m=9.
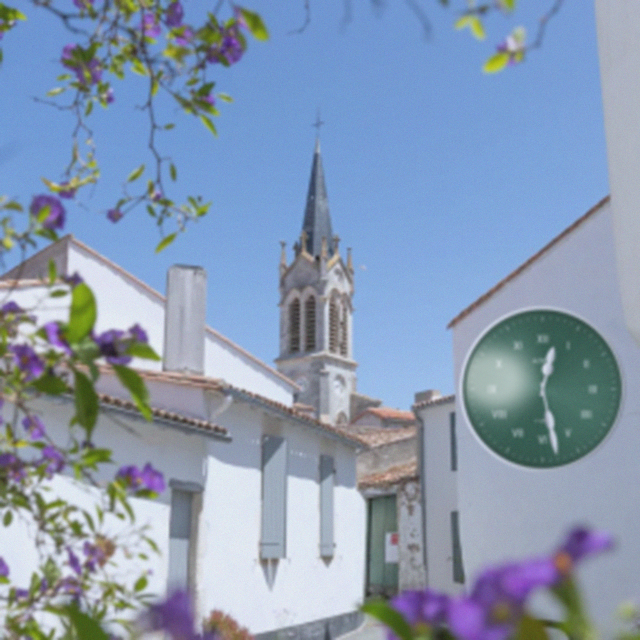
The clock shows h=12 m=28
